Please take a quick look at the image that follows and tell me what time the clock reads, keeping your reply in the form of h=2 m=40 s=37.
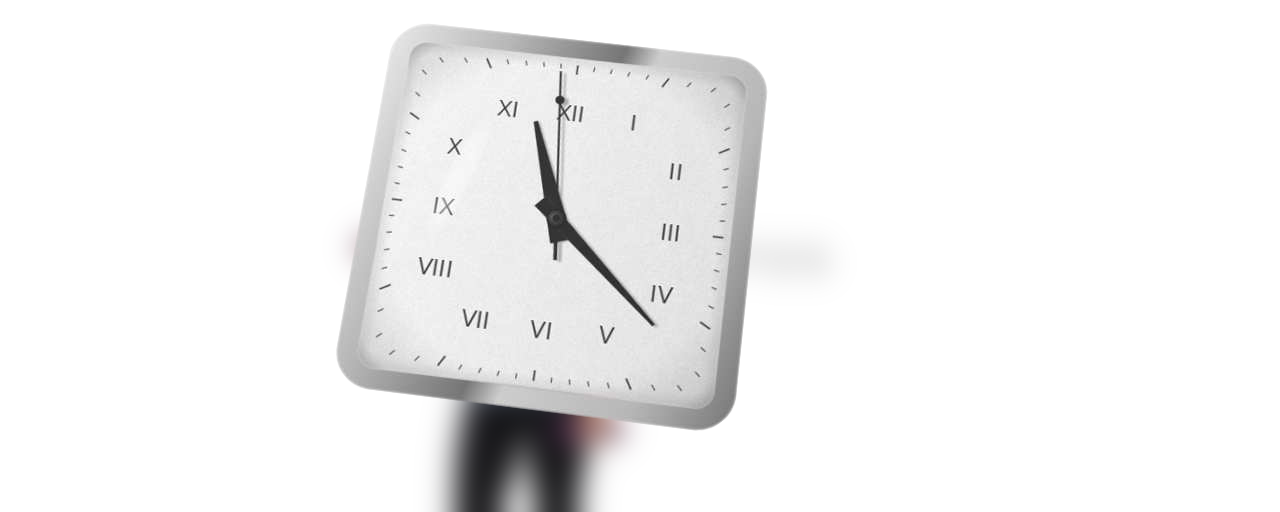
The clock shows h=11 m=21 s=59
